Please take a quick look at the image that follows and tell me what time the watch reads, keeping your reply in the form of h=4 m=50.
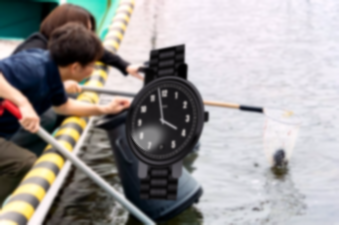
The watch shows h=3 m=58
